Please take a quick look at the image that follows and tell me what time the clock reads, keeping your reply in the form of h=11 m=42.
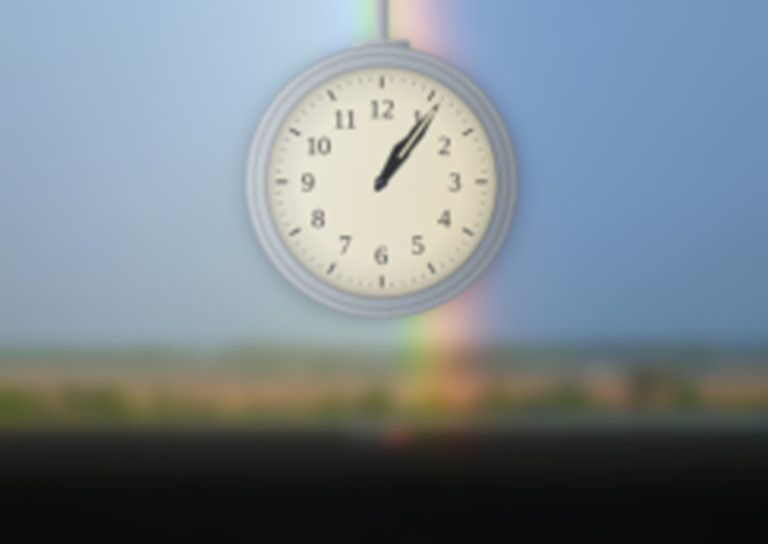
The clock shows h=1 m=6
